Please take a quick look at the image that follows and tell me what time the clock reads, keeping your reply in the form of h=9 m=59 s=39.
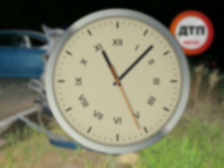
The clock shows h=11 m=7 s=26
